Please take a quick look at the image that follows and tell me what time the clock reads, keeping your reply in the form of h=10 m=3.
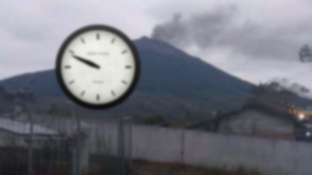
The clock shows h=9 m=49
